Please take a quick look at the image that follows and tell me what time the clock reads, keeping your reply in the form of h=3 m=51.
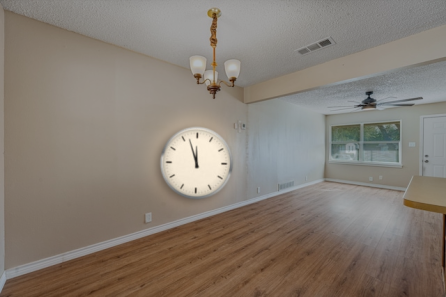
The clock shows h=11 m=57
